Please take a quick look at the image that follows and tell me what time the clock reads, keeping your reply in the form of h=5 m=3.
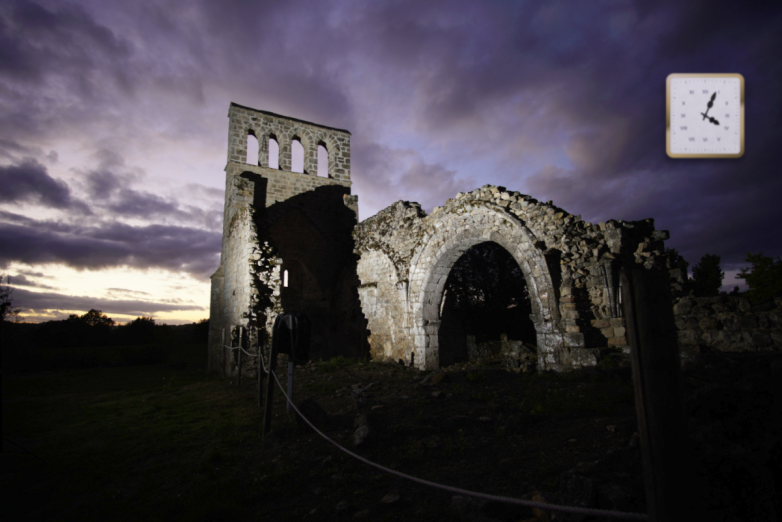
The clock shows h=4 m=4
